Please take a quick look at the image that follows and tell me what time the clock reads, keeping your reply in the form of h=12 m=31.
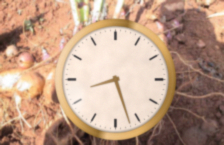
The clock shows h=8 m=27
